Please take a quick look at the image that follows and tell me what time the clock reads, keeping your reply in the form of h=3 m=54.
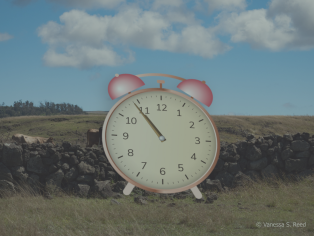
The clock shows h=10 m=54
